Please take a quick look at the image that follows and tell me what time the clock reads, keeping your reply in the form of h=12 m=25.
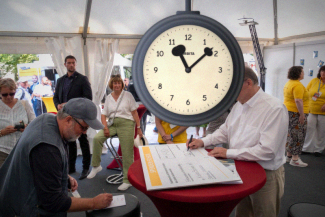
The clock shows h=11 m=8
